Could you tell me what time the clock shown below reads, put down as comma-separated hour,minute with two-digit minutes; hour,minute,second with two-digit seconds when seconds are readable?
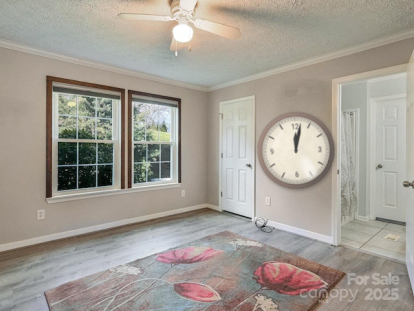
12,02
